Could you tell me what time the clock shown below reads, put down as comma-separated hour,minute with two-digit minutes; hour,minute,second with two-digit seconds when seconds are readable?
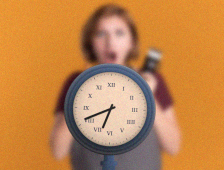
6,41
